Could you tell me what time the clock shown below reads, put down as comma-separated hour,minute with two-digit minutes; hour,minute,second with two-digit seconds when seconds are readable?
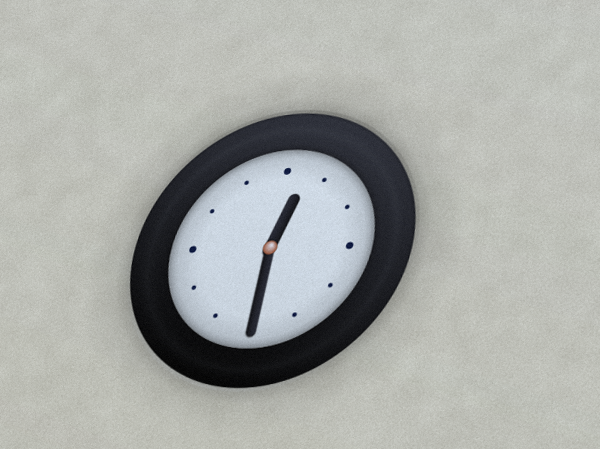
12,30
